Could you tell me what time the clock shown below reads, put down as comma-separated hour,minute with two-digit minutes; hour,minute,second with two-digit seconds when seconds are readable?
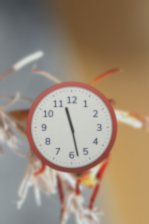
11,28
